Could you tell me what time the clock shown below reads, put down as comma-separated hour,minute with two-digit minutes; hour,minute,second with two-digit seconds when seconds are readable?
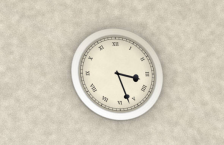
3,27
